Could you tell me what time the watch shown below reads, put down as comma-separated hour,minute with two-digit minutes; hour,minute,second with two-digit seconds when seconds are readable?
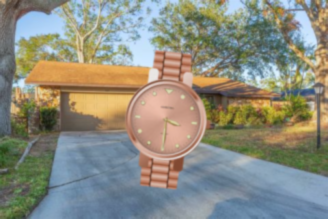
3,30
